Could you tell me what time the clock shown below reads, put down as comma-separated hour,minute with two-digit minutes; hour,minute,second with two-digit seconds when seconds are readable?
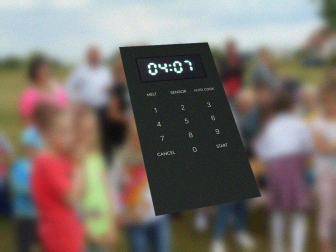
4,07
